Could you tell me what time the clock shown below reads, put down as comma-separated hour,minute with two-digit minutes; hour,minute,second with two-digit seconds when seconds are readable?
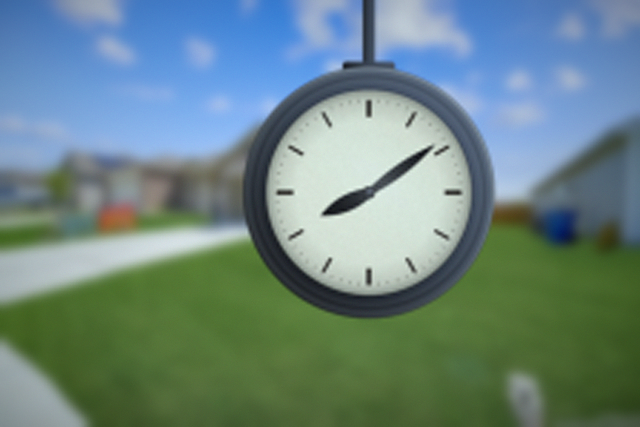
8,09
